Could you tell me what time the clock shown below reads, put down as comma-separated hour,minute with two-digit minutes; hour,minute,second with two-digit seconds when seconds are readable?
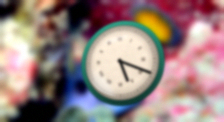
5,19
